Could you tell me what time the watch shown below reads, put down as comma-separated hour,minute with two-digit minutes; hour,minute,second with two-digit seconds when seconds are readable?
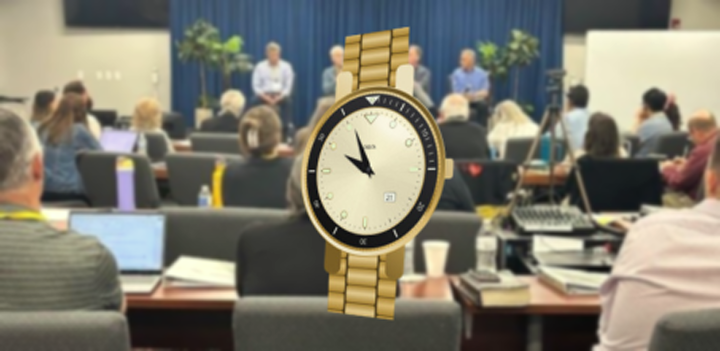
9,56
